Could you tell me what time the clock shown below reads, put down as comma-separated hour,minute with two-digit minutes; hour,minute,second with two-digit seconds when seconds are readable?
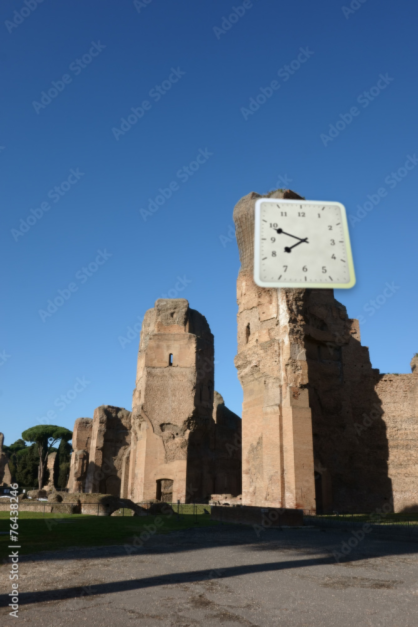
7,49
